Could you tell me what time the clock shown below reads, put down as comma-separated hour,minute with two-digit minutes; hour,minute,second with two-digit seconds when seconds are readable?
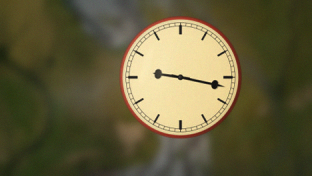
9,17
